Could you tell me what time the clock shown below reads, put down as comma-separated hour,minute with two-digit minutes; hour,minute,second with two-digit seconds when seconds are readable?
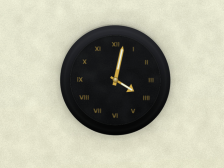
4,02
